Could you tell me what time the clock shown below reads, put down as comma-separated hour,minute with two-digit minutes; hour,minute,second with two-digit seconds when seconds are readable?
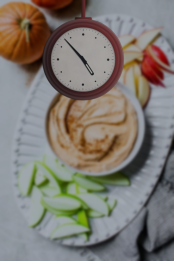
4,53
